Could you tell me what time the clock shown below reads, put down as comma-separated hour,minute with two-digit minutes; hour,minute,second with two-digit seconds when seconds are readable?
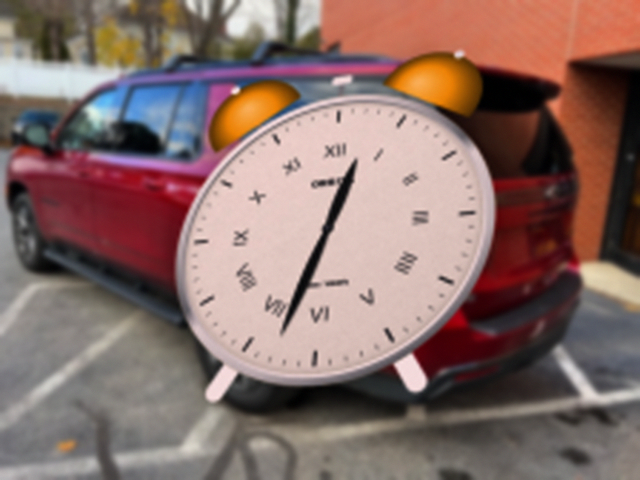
12,33
